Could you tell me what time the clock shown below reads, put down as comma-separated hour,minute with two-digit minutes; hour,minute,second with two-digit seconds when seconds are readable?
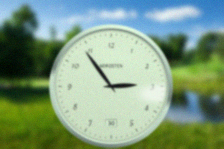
2,54
